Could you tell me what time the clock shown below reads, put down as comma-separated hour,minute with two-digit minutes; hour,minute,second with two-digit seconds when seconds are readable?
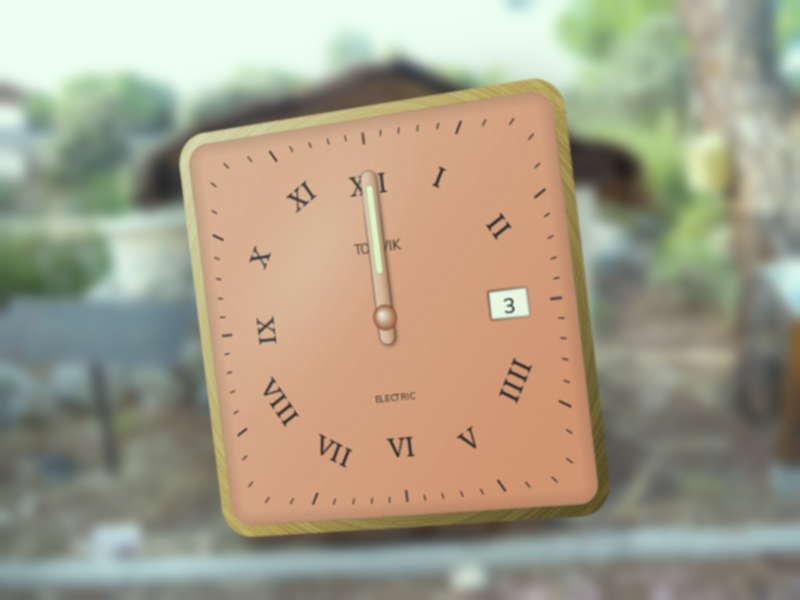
12,00
